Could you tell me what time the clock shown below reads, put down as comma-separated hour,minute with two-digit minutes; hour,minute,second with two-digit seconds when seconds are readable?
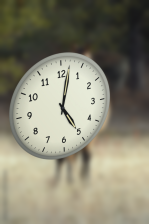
5,02
